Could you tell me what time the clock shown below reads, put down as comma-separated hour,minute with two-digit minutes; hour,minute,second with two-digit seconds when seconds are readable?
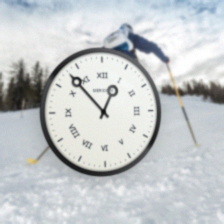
12,53
